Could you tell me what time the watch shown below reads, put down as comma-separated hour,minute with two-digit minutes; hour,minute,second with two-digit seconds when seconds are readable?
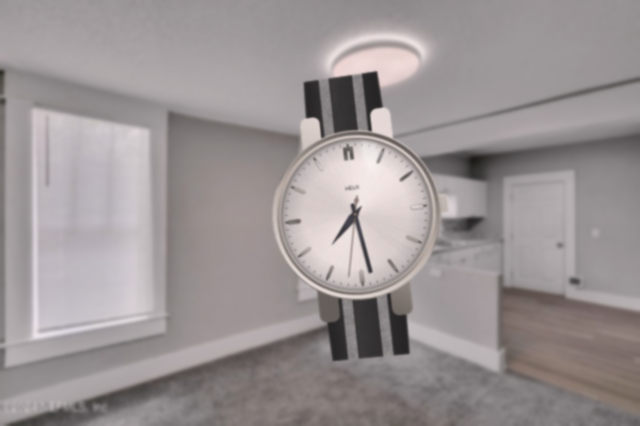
7,28,32
